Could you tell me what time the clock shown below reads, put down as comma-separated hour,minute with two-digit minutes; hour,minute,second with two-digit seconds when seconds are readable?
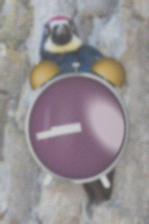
8,43
